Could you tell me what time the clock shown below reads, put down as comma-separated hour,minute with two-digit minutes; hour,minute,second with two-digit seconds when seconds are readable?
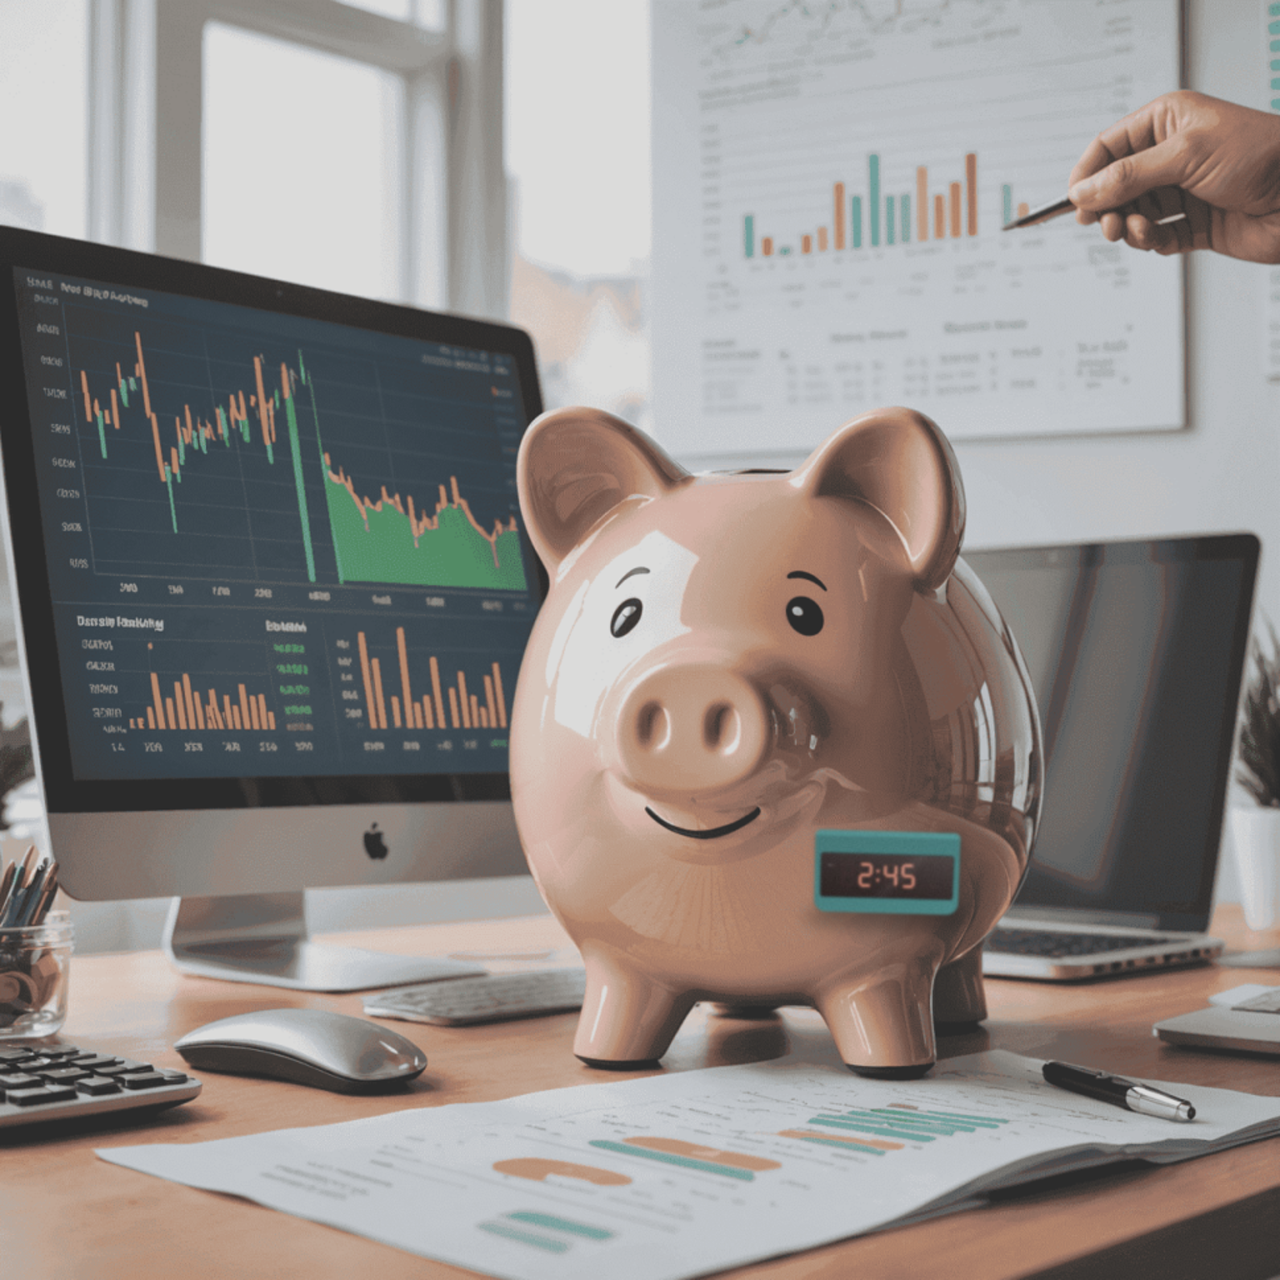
2,45
